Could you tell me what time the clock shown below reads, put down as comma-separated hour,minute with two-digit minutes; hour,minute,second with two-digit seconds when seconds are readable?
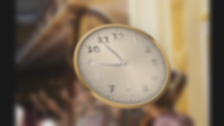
8,54
